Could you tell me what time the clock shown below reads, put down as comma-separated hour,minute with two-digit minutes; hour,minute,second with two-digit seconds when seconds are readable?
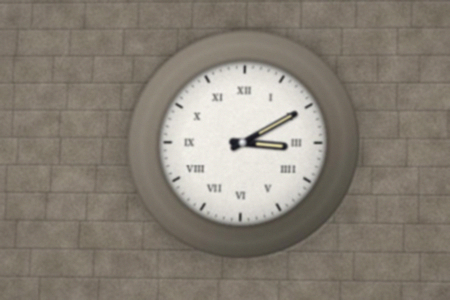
3,10
